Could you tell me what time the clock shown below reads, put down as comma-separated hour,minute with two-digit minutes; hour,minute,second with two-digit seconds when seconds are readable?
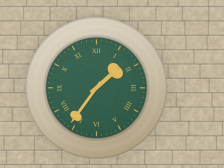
1,36
